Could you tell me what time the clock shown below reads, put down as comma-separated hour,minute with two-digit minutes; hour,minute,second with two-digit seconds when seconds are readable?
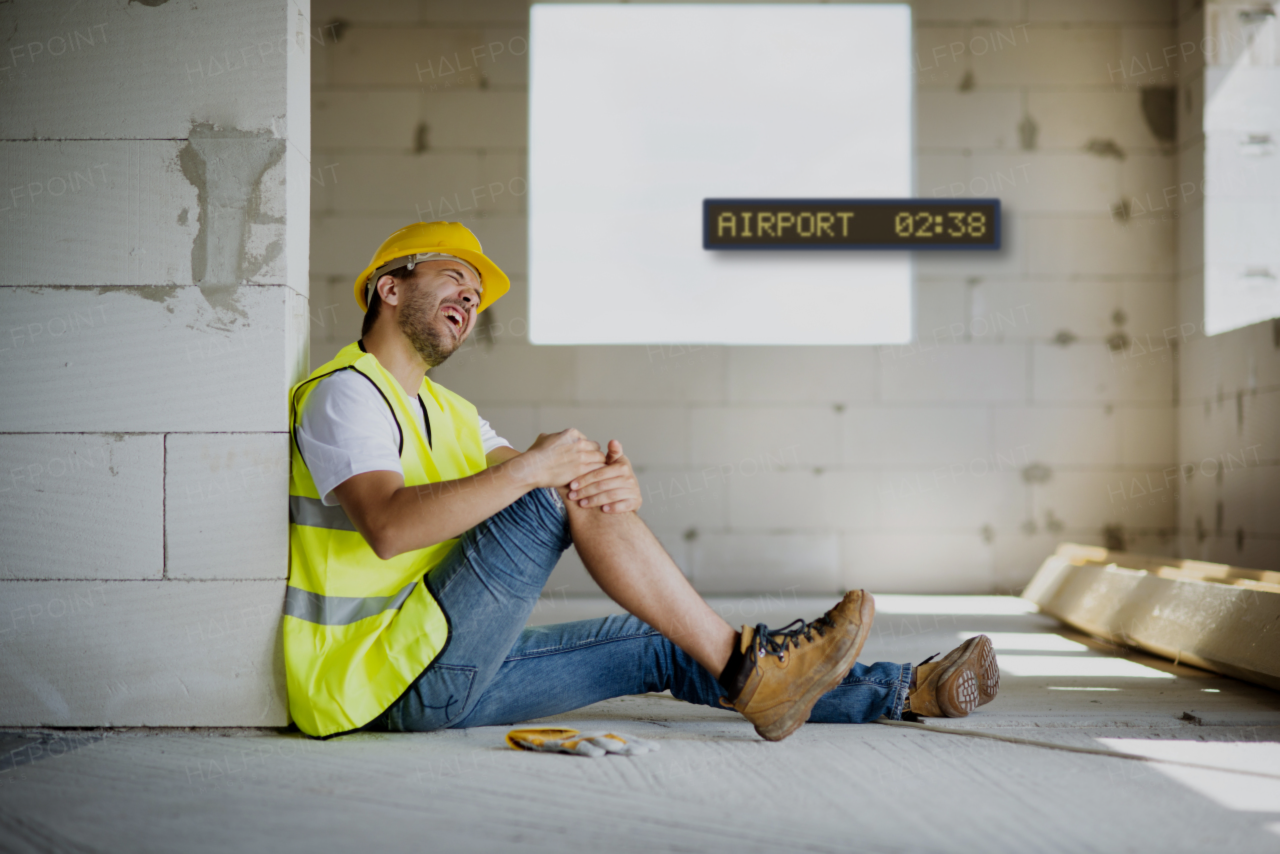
2,38
